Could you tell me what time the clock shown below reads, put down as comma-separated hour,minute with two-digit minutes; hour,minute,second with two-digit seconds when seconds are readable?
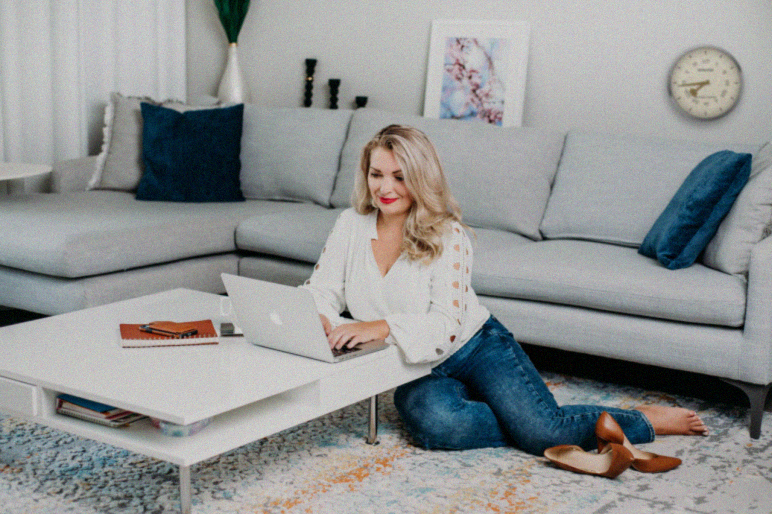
7,44
